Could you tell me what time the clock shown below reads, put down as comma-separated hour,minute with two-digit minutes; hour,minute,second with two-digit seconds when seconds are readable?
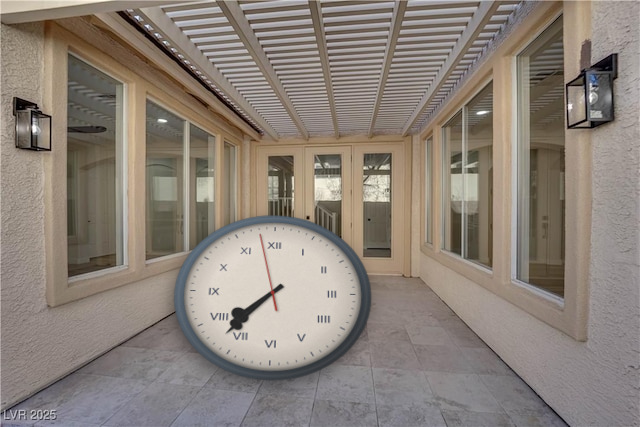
7,36,58
